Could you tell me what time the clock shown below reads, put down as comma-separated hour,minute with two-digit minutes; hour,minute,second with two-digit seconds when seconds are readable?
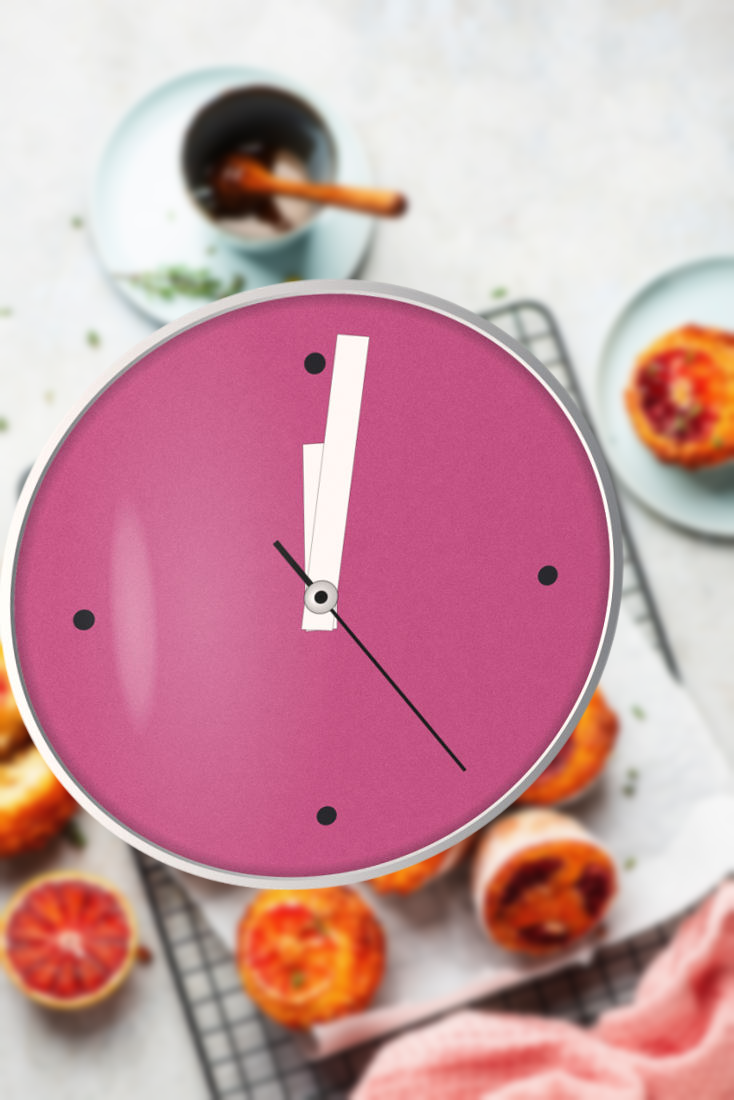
12,01,24
